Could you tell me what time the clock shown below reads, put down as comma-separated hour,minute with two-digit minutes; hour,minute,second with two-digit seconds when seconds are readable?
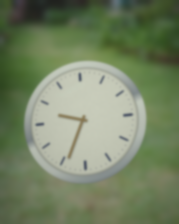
9,34
